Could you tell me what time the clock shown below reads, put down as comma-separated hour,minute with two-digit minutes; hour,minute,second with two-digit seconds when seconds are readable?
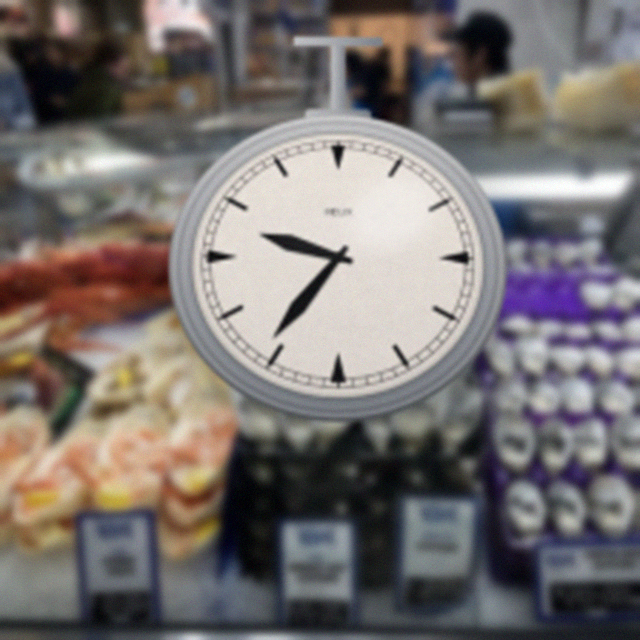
9,36
